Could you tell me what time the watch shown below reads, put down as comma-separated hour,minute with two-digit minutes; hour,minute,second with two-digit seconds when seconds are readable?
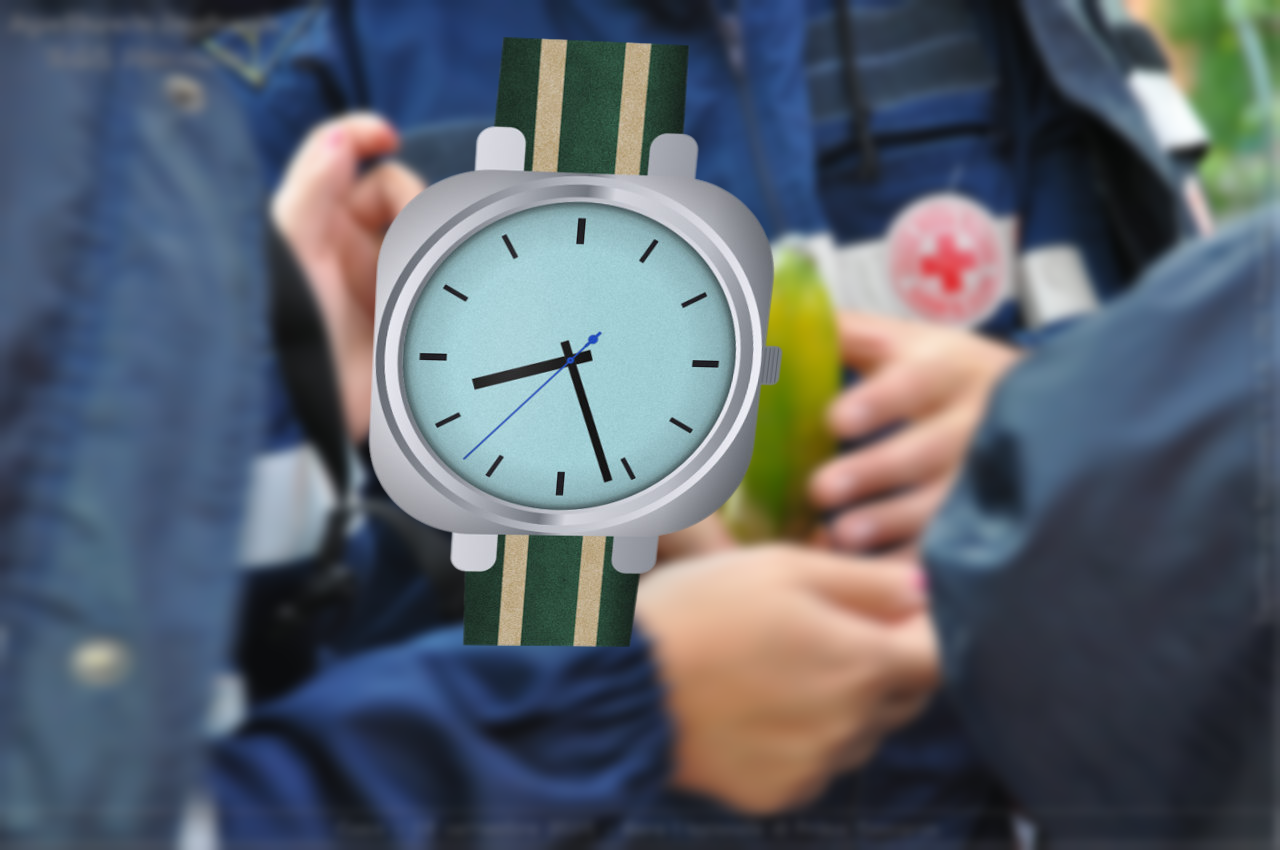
8,26,37
